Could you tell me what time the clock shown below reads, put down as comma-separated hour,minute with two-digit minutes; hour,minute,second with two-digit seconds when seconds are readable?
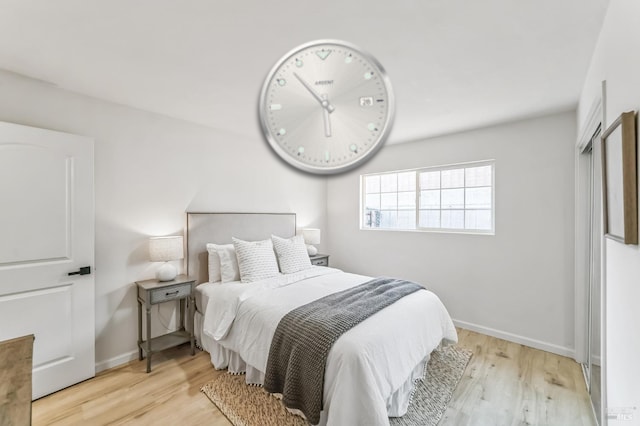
5,53
